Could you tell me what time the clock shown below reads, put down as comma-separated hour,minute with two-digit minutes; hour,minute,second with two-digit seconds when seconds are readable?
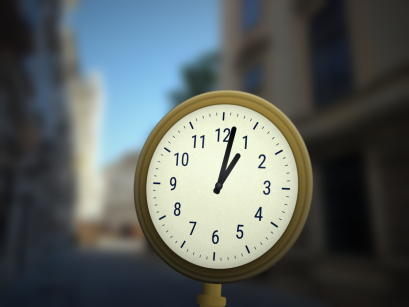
1,02
